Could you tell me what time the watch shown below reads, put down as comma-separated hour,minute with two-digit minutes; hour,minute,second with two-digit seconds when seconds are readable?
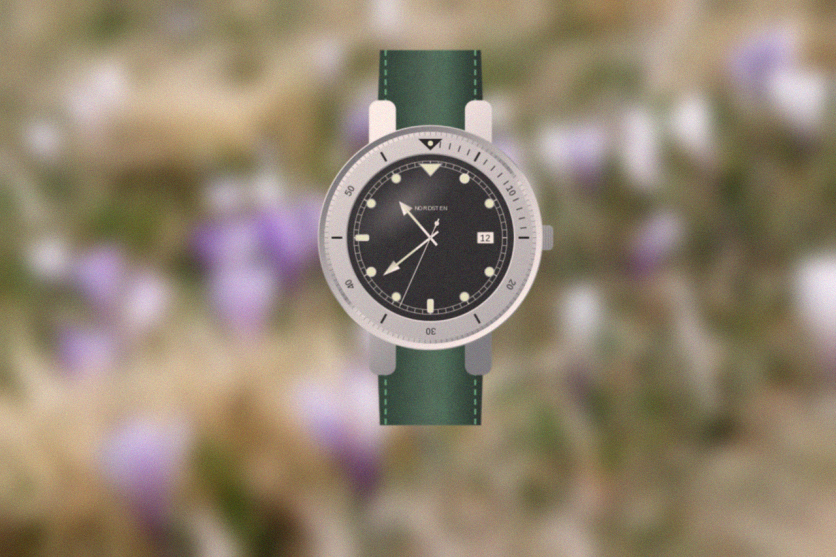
10,38,34
